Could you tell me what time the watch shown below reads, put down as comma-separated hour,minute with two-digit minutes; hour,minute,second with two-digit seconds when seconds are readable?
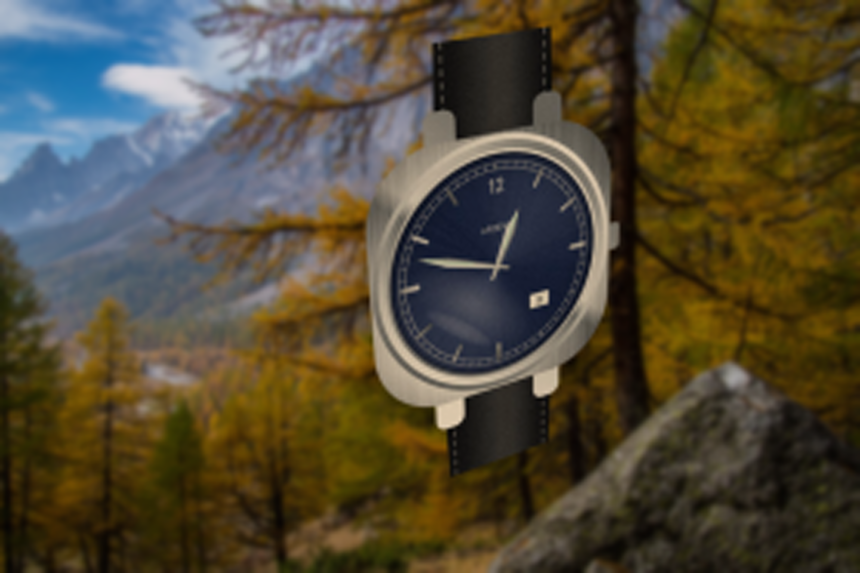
12,48
